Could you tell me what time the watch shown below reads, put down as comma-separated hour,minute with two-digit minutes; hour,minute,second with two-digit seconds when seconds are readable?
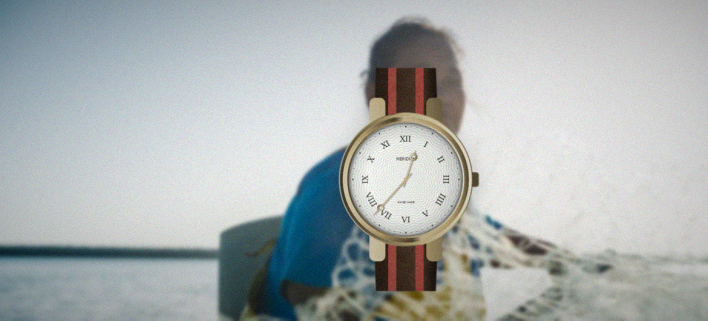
12,37
